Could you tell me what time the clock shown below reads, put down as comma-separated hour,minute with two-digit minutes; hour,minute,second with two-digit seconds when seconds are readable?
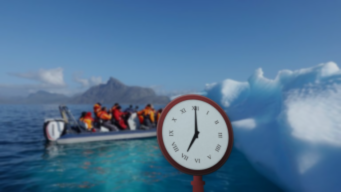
7,00
